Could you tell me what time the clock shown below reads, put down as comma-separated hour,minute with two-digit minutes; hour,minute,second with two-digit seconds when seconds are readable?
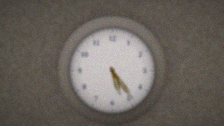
5,24
